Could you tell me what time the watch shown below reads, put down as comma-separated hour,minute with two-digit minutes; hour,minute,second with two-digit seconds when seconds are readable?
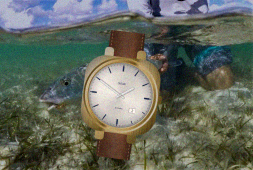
1,50
